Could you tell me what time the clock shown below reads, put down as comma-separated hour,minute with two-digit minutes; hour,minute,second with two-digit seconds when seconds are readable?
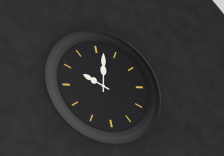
10,02
